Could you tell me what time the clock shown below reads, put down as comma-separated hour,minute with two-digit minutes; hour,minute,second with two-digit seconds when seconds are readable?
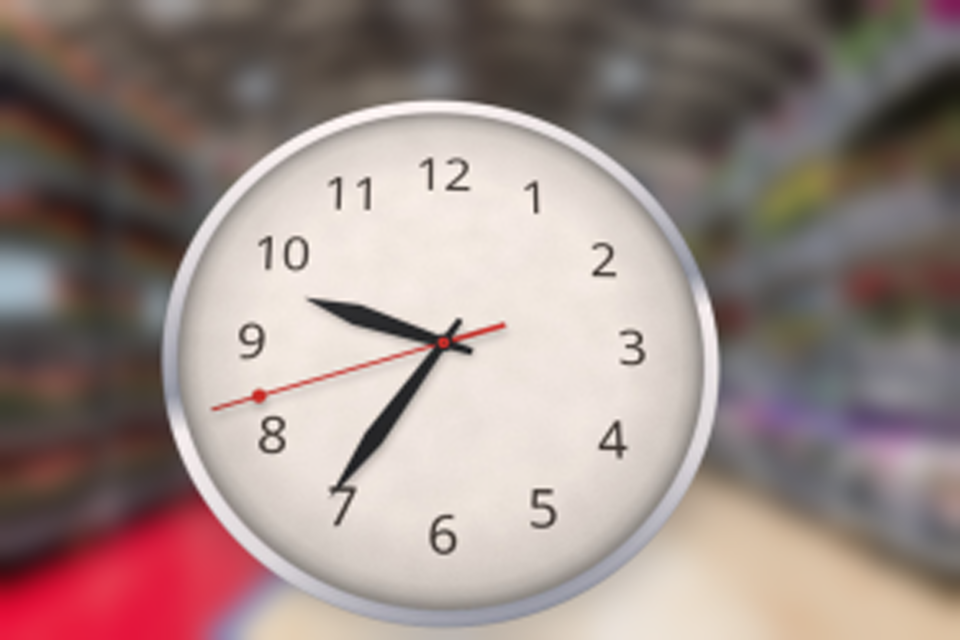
9,35,42
